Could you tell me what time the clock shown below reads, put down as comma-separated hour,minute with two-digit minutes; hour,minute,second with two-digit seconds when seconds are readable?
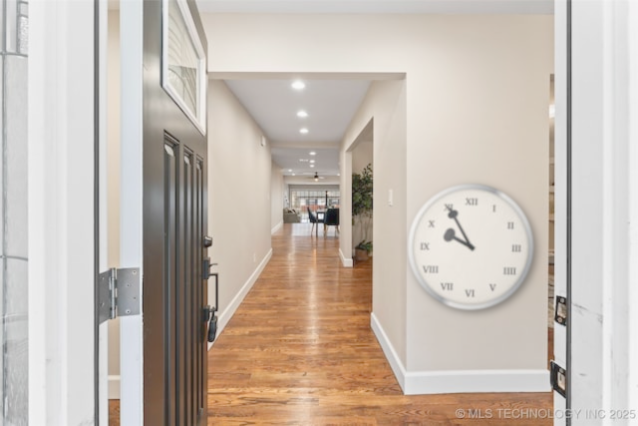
9,55
